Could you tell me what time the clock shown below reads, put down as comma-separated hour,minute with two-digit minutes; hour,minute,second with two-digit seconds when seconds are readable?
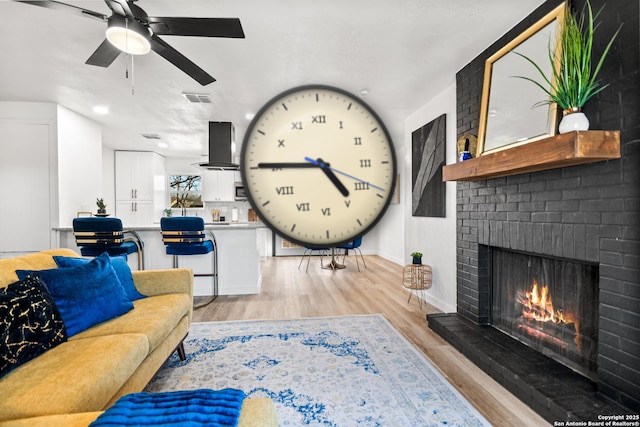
4,45,19
